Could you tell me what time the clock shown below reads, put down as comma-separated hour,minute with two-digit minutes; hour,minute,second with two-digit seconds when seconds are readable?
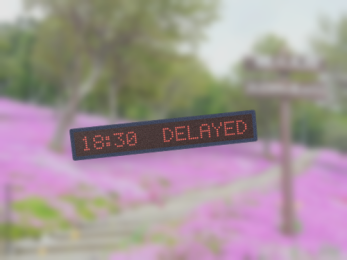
18,30
